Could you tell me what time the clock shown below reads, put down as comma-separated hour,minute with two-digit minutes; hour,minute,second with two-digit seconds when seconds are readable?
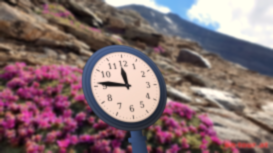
11,46
